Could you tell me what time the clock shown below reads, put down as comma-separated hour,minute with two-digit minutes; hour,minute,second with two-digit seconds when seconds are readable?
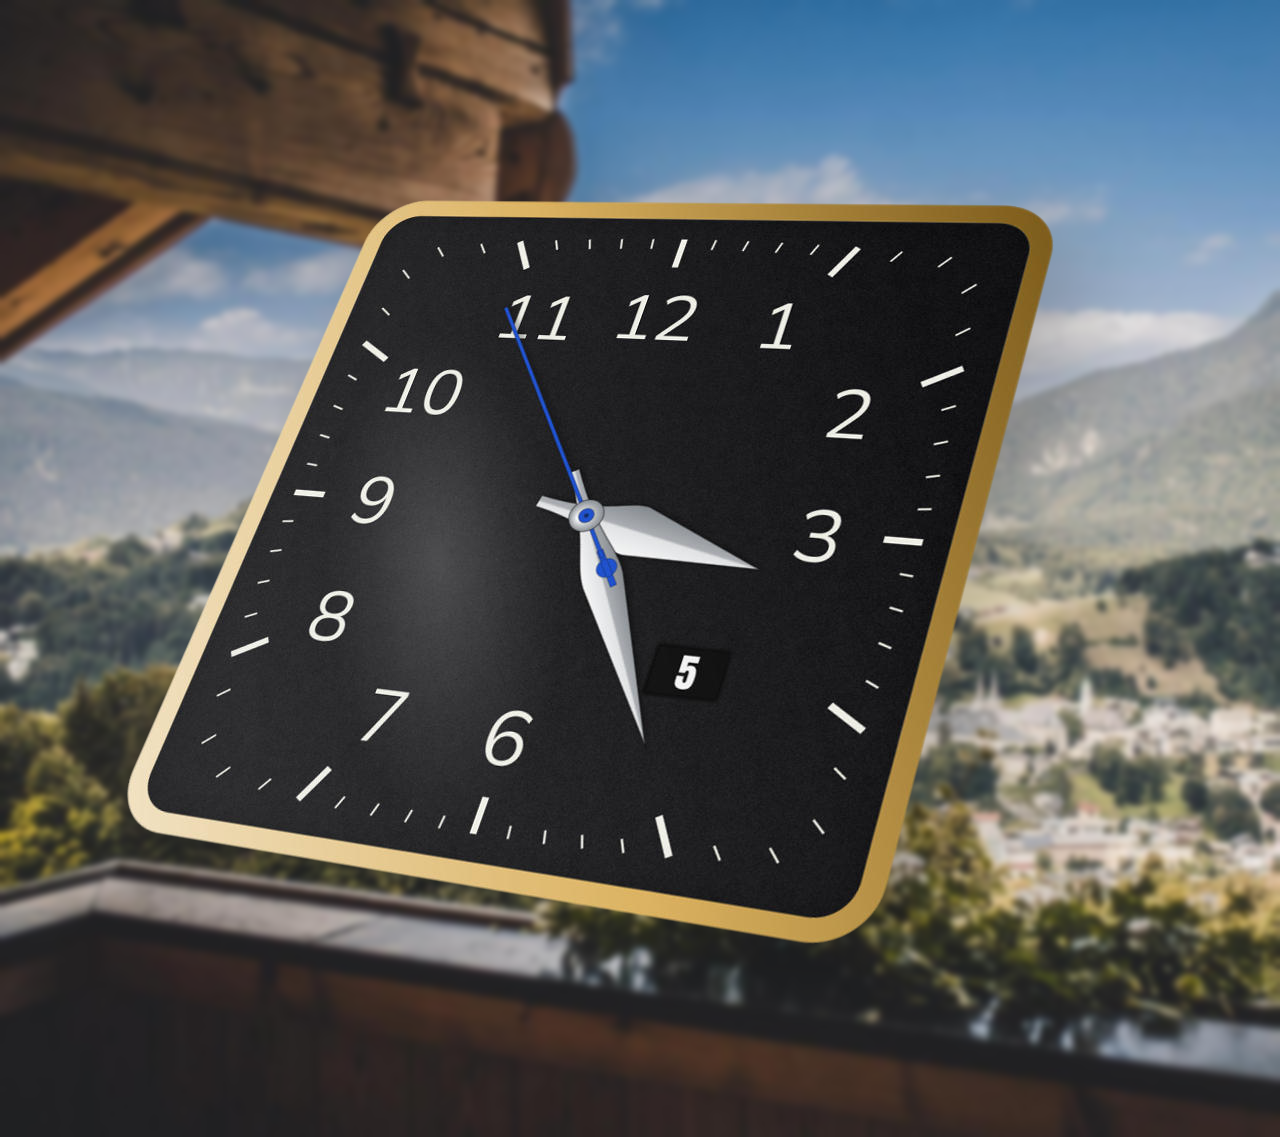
3,24,54
